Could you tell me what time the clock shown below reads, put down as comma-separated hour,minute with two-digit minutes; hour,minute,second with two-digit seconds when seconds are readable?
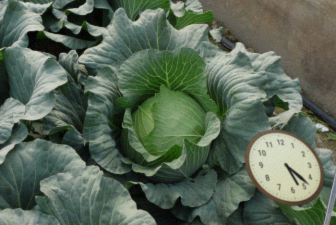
5,23
